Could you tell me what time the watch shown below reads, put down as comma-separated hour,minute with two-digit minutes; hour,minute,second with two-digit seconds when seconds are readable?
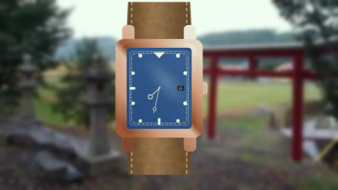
7,32
